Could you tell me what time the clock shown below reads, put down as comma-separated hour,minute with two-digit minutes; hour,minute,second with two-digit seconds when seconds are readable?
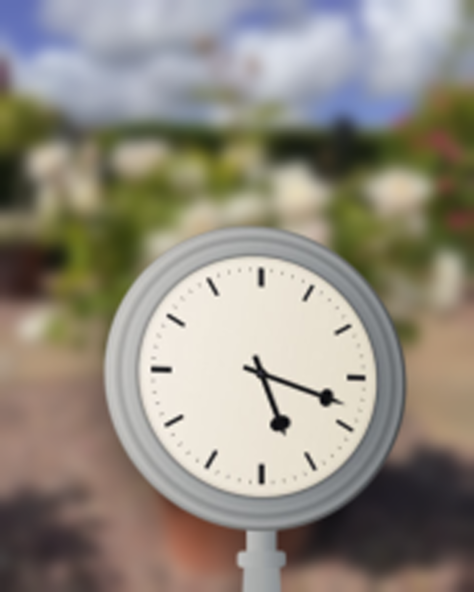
5,18
